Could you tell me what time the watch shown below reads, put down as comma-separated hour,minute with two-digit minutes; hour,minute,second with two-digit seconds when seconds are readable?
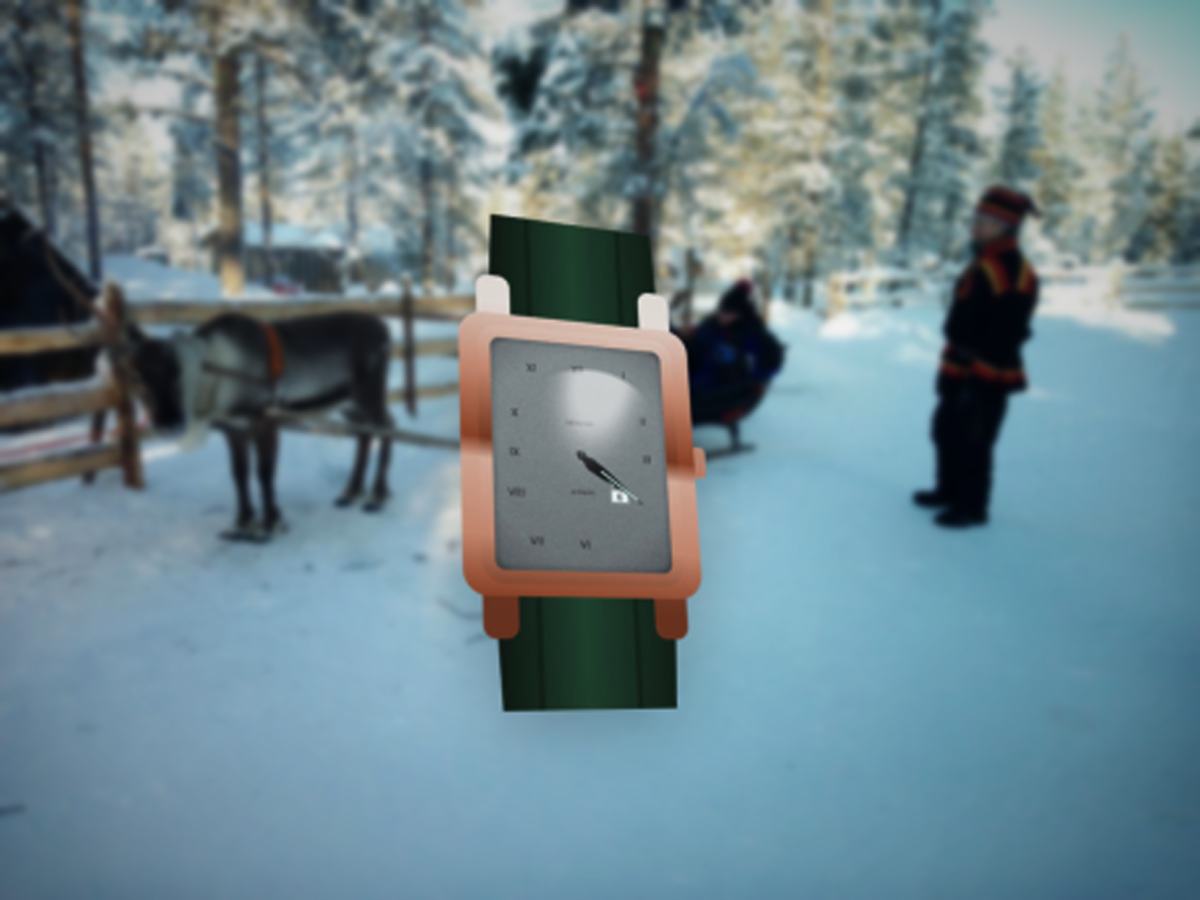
4,21
